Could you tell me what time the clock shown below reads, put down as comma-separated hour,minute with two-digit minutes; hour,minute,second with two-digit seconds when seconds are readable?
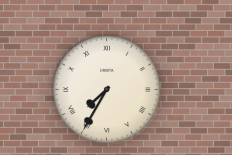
7,35
